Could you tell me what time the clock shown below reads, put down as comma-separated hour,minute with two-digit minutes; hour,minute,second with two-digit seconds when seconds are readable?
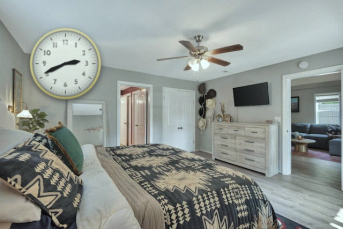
2,41
